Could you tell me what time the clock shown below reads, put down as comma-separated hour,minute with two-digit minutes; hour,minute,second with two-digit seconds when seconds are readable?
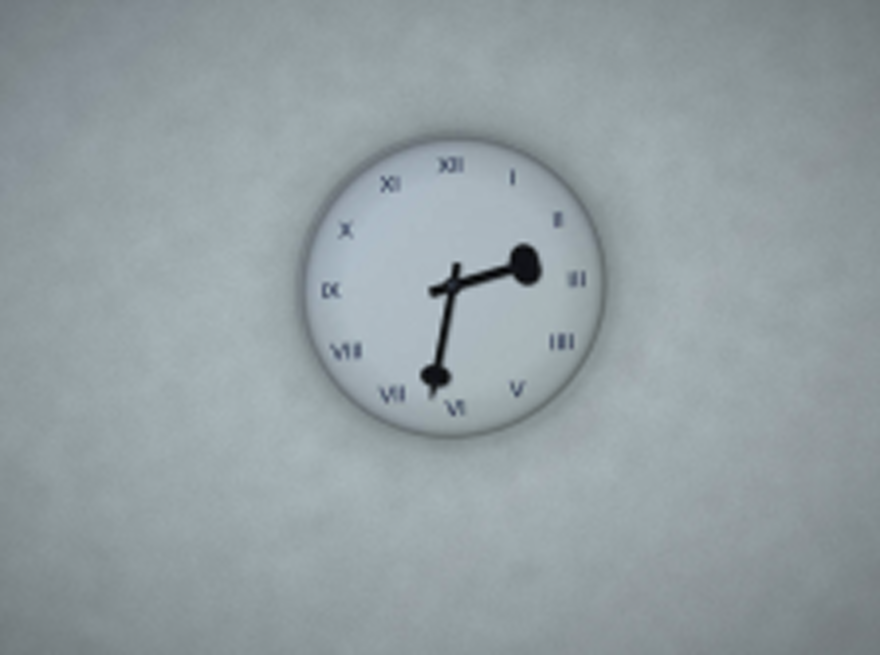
2,32
